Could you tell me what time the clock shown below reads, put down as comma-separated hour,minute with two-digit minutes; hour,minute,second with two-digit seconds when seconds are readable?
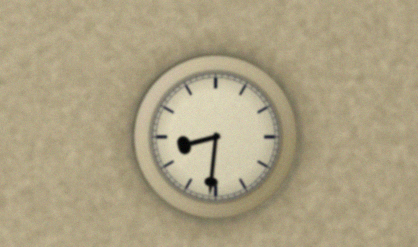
8,31
